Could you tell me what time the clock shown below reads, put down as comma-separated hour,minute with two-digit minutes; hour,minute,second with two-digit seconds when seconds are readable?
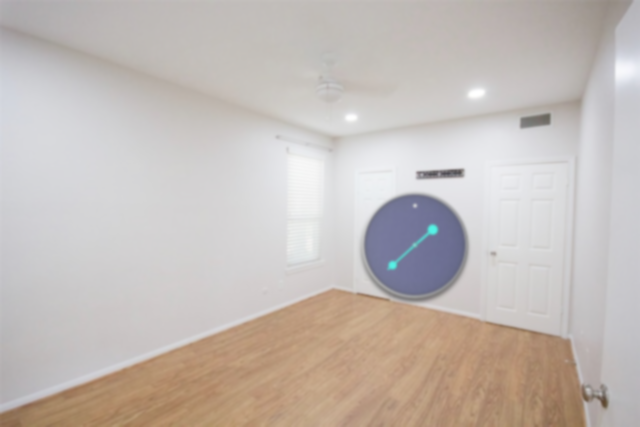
1,38
